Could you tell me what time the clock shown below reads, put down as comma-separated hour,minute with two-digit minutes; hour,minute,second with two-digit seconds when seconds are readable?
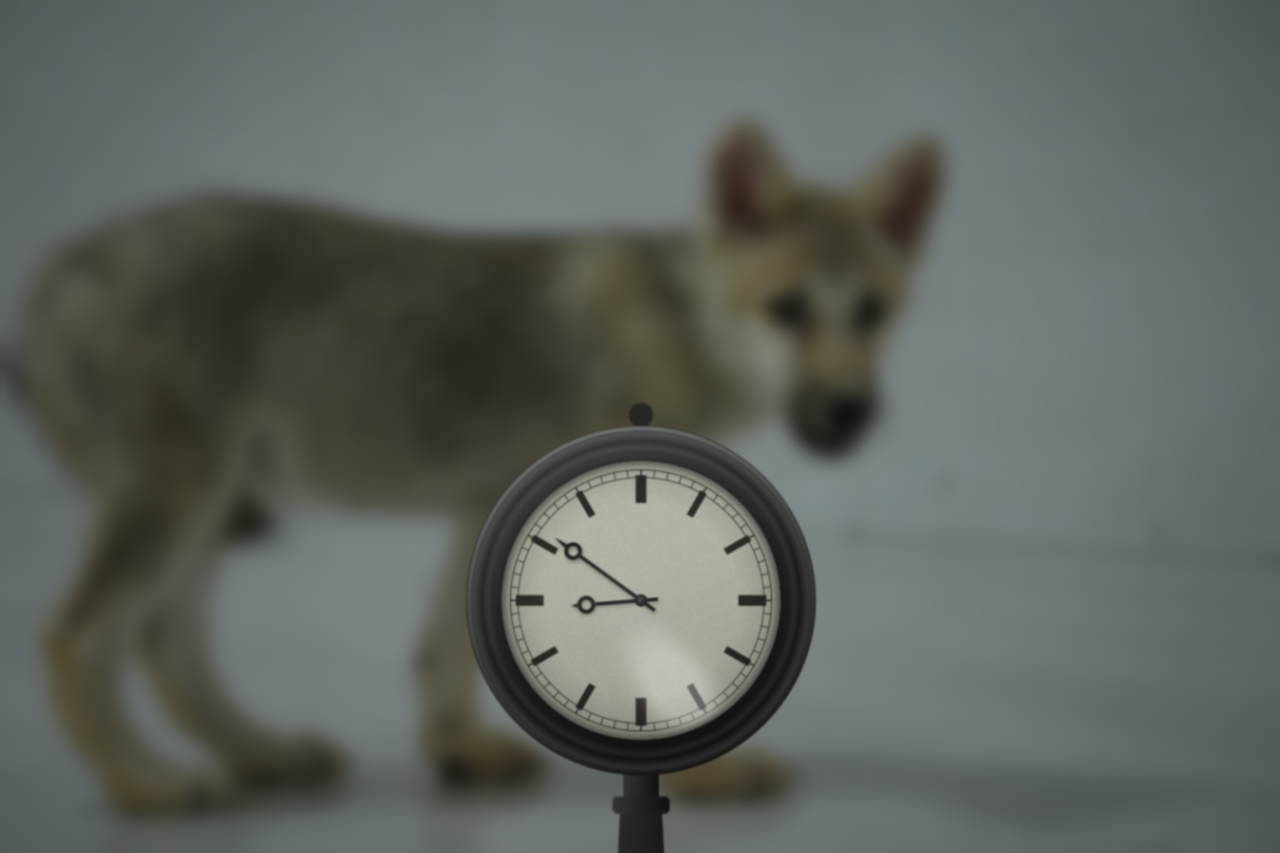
8,51
